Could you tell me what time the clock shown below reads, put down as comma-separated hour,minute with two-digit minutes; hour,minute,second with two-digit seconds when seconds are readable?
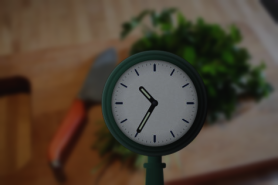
10,35
